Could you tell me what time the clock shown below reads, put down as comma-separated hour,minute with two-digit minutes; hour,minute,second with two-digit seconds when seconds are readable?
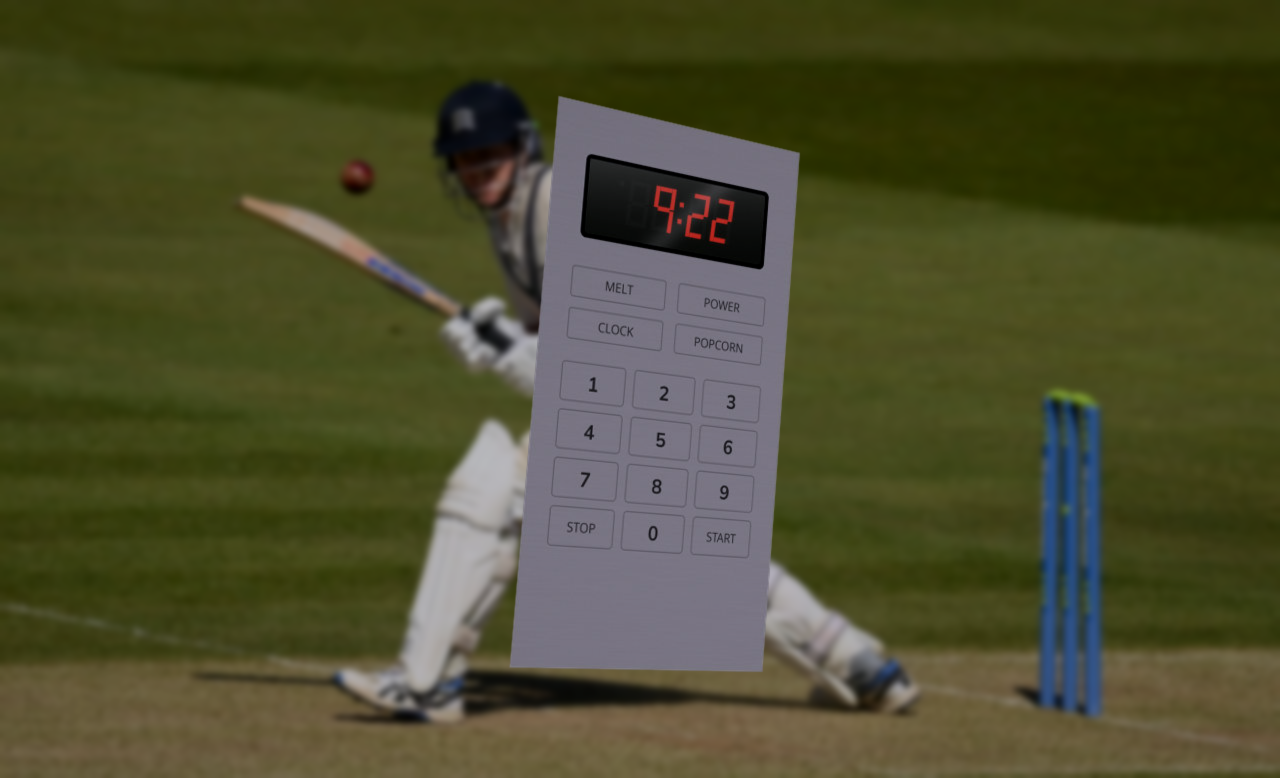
9,22
